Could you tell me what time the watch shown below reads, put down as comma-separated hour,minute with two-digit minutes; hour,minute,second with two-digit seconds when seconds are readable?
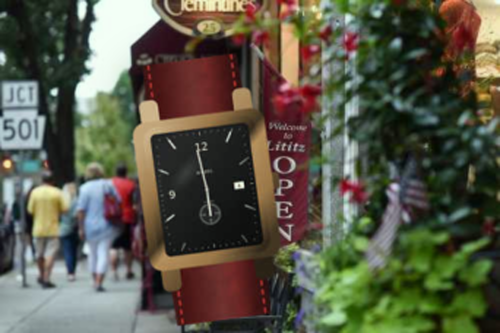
5,59
